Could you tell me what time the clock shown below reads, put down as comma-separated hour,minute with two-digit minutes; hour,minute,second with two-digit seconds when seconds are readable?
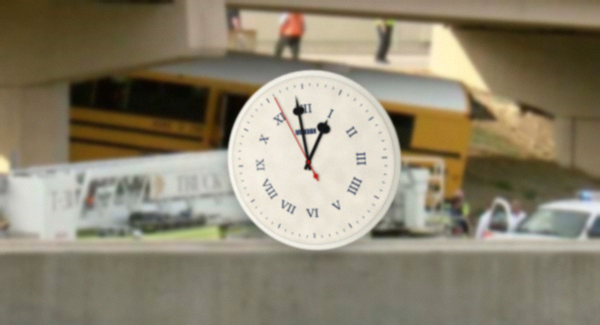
12,58,56
